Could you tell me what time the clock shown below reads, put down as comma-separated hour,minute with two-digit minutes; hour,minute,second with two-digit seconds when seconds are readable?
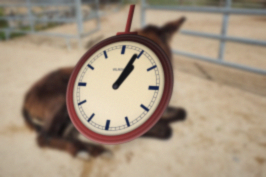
1,04
